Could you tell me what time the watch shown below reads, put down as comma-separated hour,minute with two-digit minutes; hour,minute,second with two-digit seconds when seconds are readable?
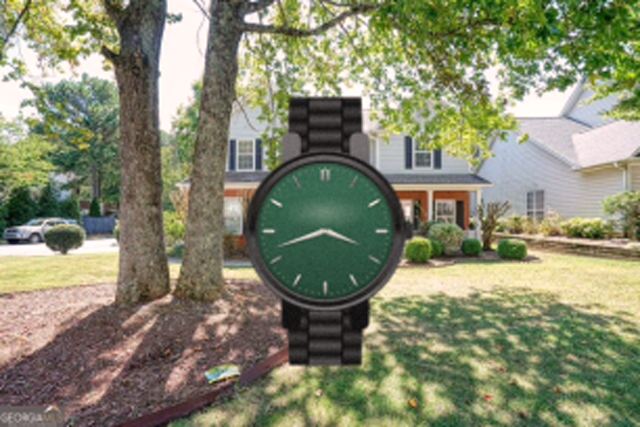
3,42
